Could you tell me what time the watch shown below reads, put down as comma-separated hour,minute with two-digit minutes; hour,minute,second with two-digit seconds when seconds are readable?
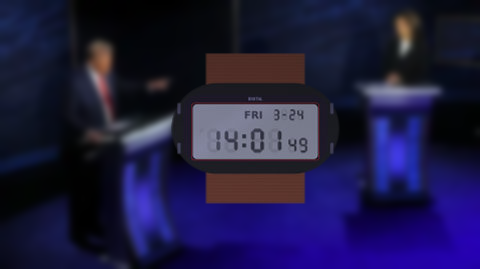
14,01,49
